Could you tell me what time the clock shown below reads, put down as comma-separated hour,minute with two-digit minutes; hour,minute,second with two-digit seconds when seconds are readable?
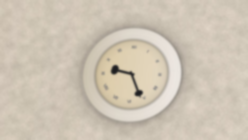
9,26
